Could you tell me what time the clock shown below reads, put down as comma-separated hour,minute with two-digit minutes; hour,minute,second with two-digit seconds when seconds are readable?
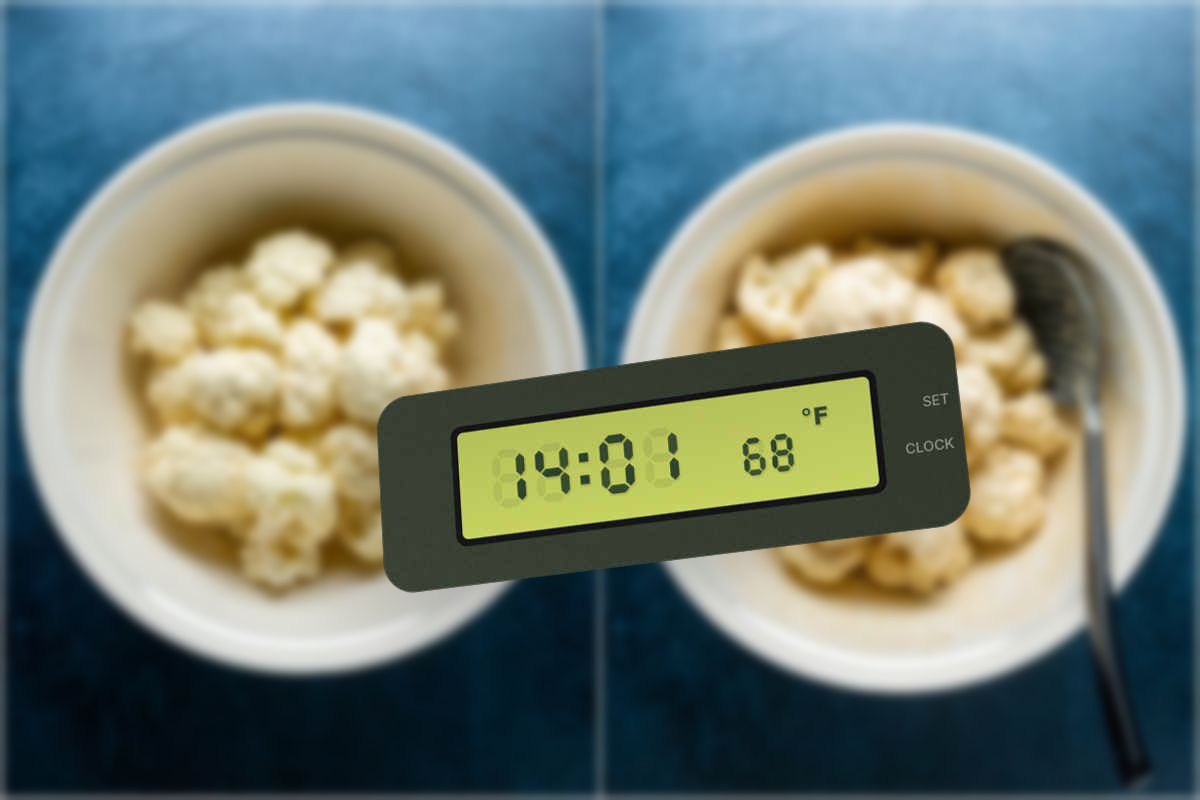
14,01
